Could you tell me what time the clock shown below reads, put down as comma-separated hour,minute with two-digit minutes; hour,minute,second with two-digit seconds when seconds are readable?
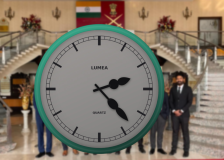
2,23
